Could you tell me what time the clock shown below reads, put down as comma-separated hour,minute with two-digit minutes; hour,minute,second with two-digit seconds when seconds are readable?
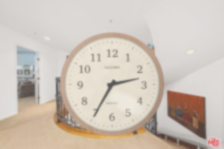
2,35
